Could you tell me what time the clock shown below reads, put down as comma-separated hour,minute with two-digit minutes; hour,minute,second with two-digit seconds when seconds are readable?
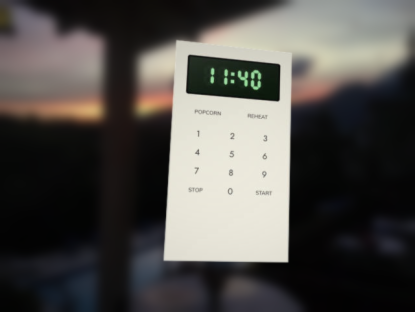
11,40
